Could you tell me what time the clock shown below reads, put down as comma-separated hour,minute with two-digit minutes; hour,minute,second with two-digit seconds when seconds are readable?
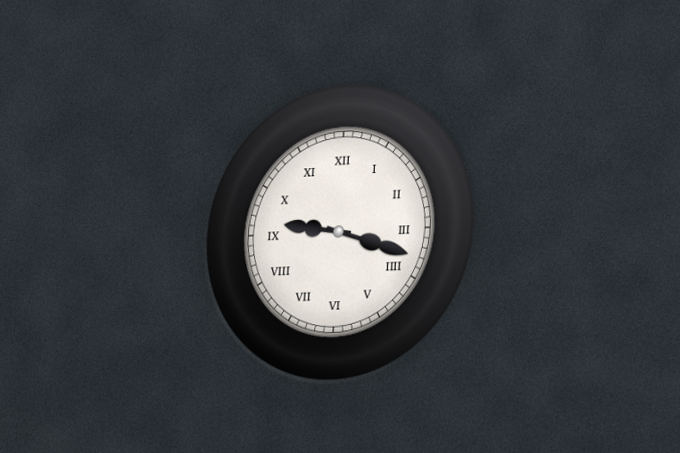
9,18
